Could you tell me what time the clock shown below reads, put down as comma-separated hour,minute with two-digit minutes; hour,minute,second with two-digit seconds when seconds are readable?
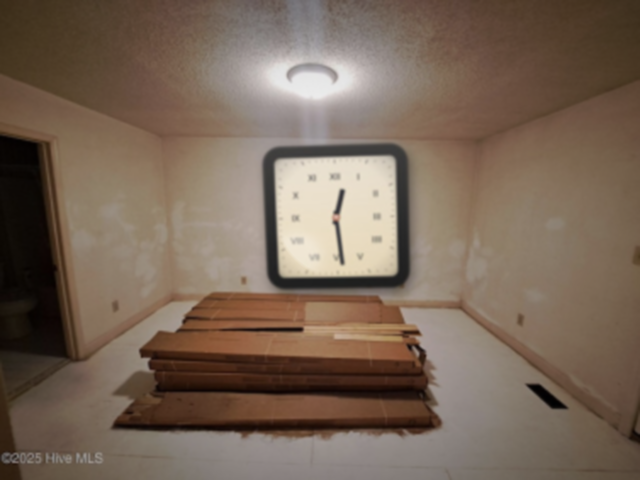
12,29
